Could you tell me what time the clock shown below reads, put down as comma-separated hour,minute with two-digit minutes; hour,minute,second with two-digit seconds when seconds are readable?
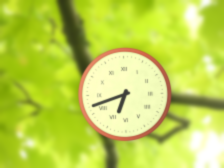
6,42
